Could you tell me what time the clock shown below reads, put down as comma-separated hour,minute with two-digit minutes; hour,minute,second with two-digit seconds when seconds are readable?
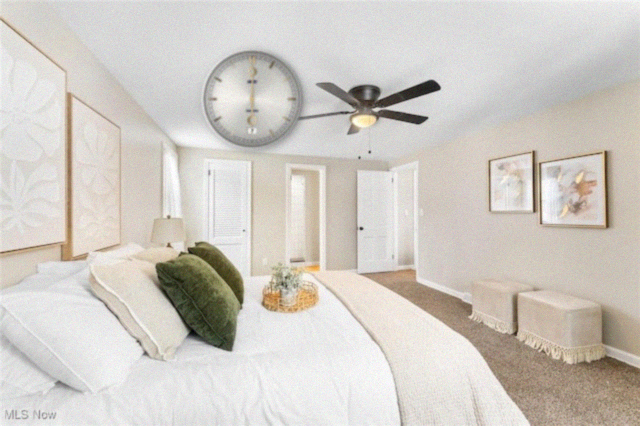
6,00
